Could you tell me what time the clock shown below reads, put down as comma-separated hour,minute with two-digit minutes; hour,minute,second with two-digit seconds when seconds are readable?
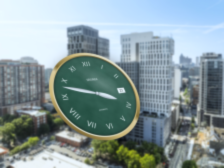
3,48
